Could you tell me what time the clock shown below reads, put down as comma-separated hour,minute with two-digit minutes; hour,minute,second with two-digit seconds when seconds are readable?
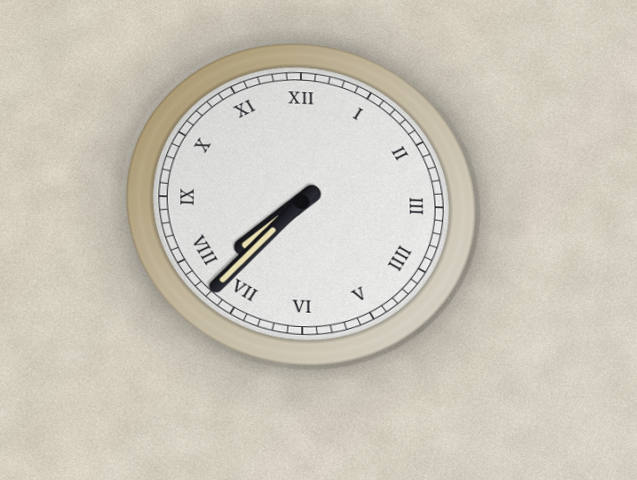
7,37
